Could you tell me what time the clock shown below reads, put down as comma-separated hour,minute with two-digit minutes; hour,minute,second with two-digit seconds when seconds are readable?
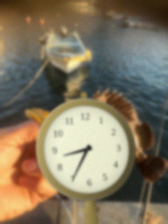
8,35
